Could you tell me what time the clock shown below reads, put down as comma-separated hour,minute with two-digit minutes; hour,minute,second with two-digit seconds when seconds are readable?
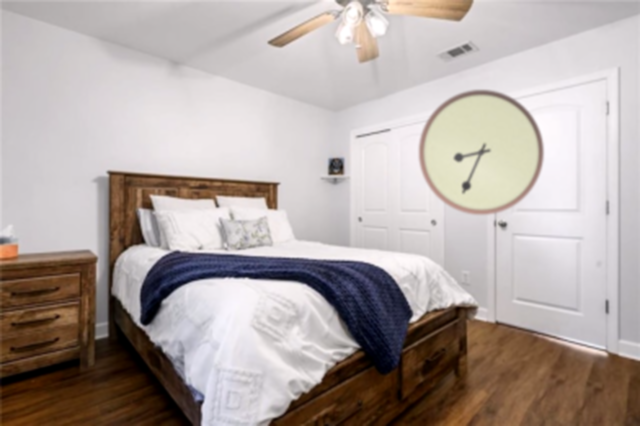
8,34
